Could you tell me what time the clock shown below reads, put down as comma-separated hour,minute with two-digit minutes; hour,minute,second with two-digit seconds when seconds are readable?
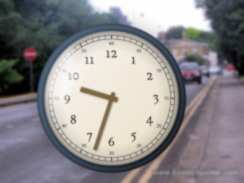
9,33
